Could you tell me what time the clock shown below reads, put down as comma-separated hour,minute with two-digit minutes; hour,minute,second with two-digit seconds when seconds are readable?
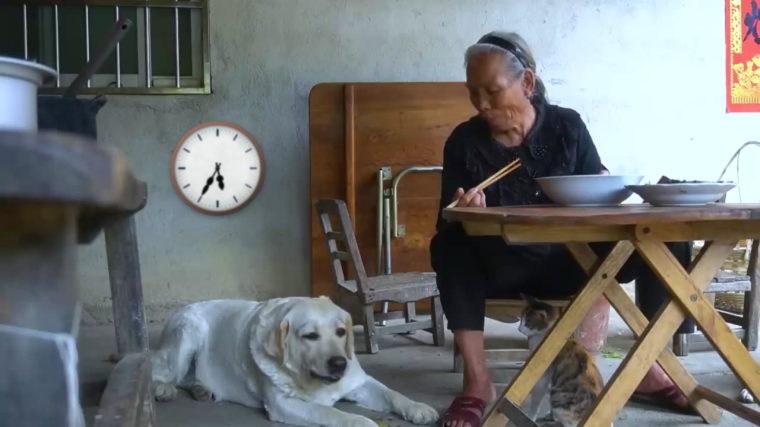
5,35
